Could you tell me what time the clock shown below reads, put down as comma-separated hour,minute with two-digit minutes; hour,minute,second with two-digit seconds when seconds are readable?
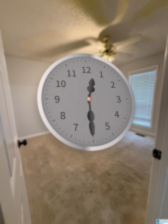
12,30
